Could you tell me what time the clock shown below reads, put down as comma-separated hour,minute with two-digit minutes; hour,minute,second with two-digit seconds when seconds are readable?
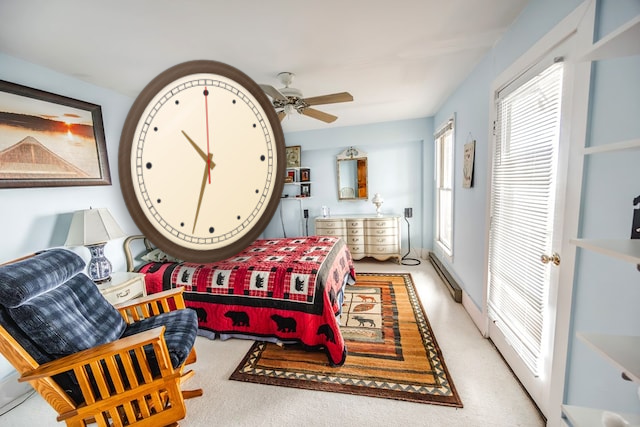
10,33,00
